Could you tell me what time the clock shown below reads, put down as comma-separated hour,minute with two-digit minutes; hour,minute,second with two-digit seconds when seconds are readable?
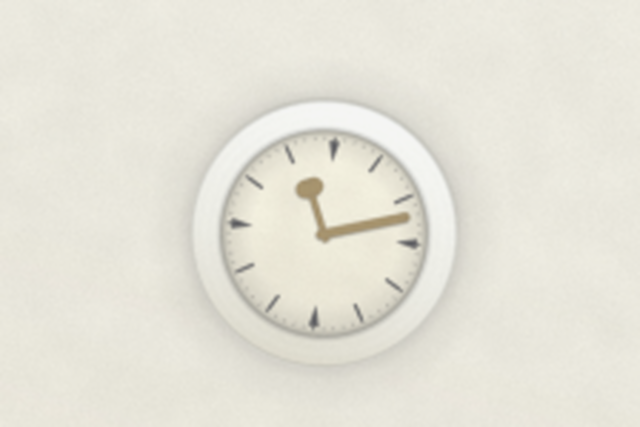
11,12
